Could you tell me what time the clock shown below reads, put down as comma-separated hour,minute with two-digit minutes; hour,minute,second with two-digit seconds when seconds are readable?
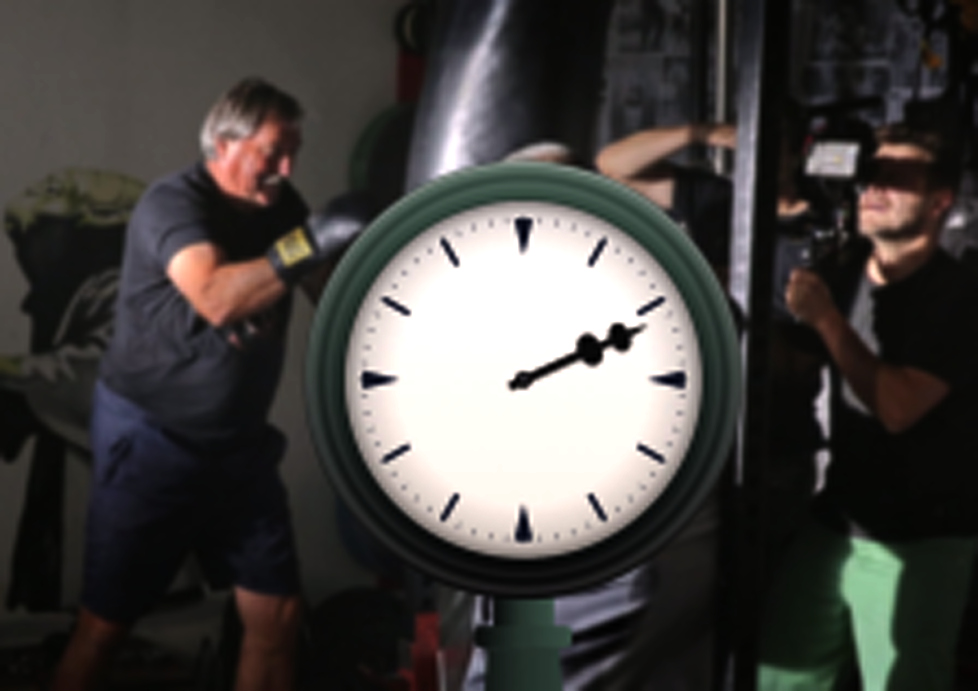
2,11
